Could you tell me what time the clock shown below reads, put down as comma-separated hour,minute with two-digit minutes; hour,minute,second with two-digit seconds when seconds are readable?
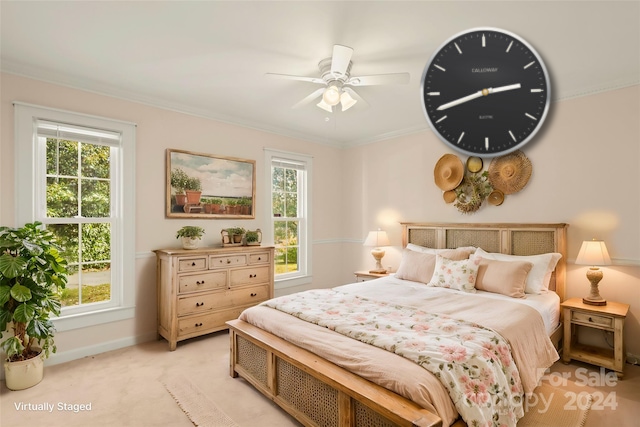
2,42
